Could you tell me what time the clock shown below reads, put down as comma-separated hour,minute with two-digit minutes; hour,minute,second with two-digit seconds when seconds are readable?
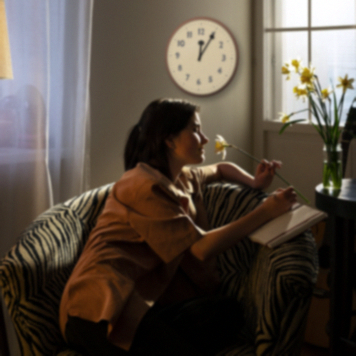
12,05
